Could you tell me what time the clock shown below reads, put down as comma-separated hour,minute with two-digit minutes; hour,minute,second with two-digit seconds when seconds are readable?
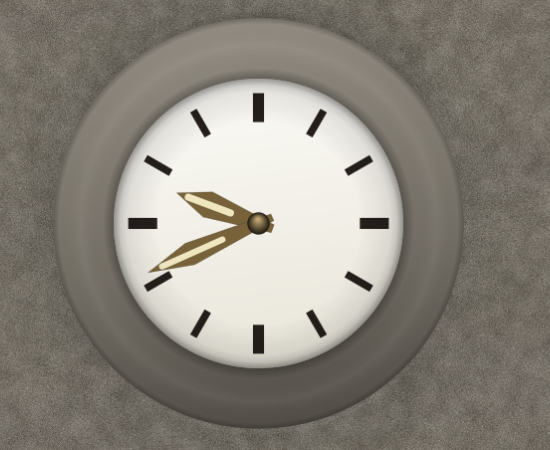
9,41
